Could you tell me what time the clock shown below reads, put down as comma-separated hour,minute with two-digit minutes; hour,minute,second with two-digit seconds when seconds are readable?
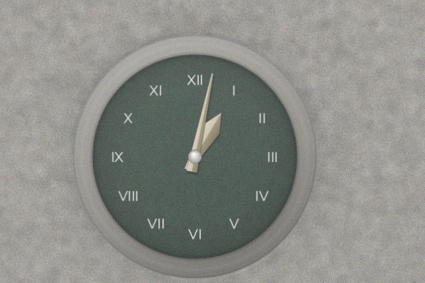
1,02
